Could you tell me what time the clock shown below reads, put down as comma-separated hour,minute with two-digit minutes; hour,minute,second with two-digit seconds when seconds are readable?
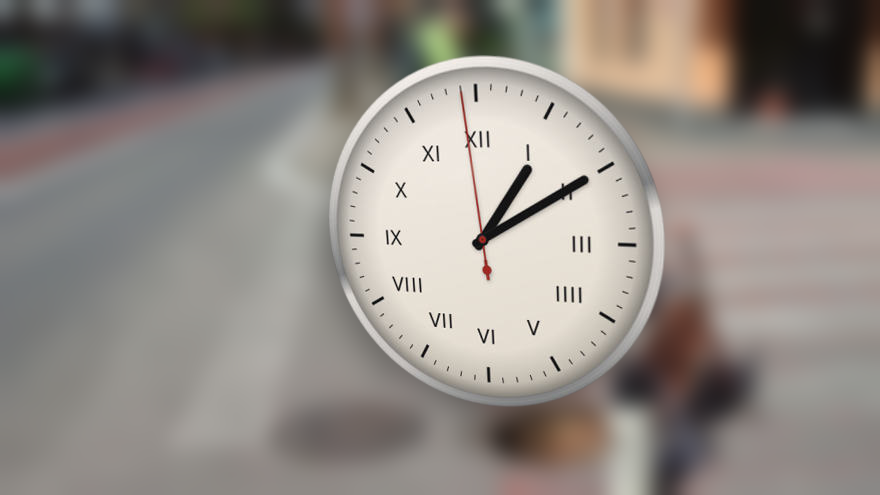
1,09,59
